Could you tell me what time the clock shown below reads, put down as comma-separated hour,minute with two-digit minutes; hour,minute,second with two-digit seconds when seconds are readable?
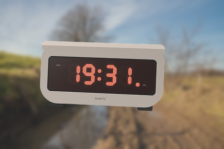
19,31
